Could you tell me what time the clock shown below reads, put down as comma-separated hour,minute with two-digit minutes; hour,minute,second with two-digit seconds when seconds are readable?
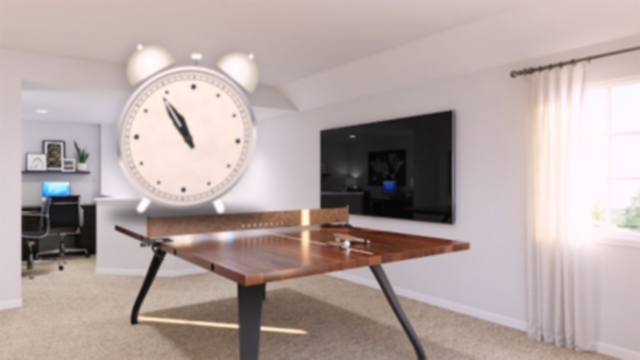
10,54
